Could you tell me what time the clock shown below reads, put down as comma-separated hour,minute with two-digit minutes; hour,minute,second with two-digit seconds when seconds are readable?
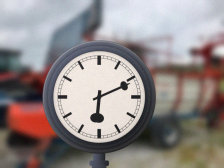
6,11
